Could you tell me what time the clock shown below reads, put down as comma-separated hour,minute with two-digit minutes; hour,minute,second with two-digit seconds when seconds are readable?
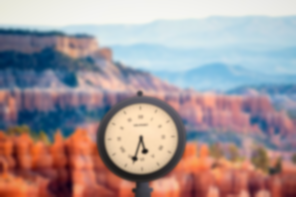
5,33
